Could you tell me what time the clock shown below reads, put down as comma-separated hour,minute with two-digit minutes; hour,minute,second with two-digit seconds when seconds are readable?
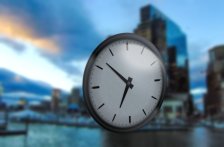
6,52
